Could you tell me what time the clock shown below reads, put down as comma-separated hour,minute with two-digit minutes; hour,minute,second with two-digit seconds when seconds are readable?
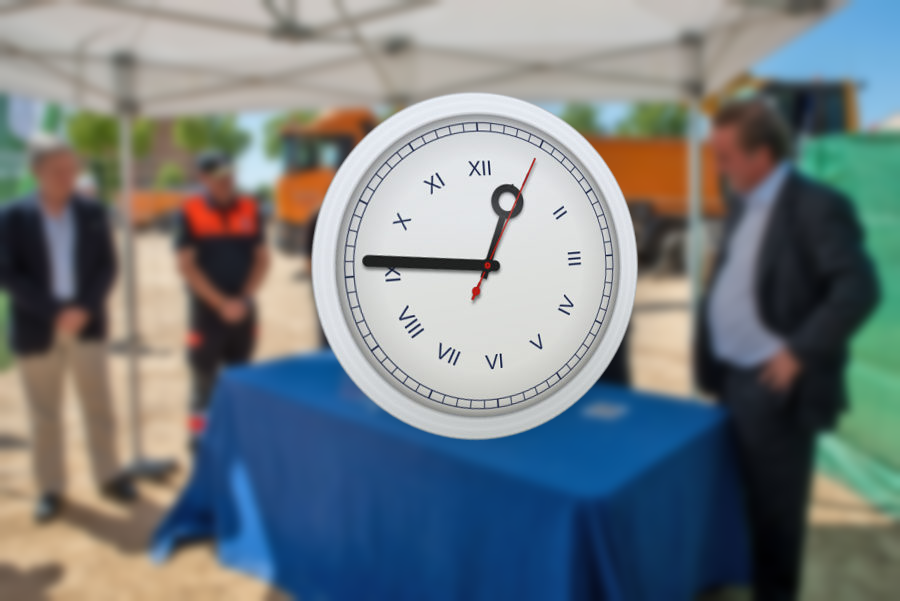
12,46,05
